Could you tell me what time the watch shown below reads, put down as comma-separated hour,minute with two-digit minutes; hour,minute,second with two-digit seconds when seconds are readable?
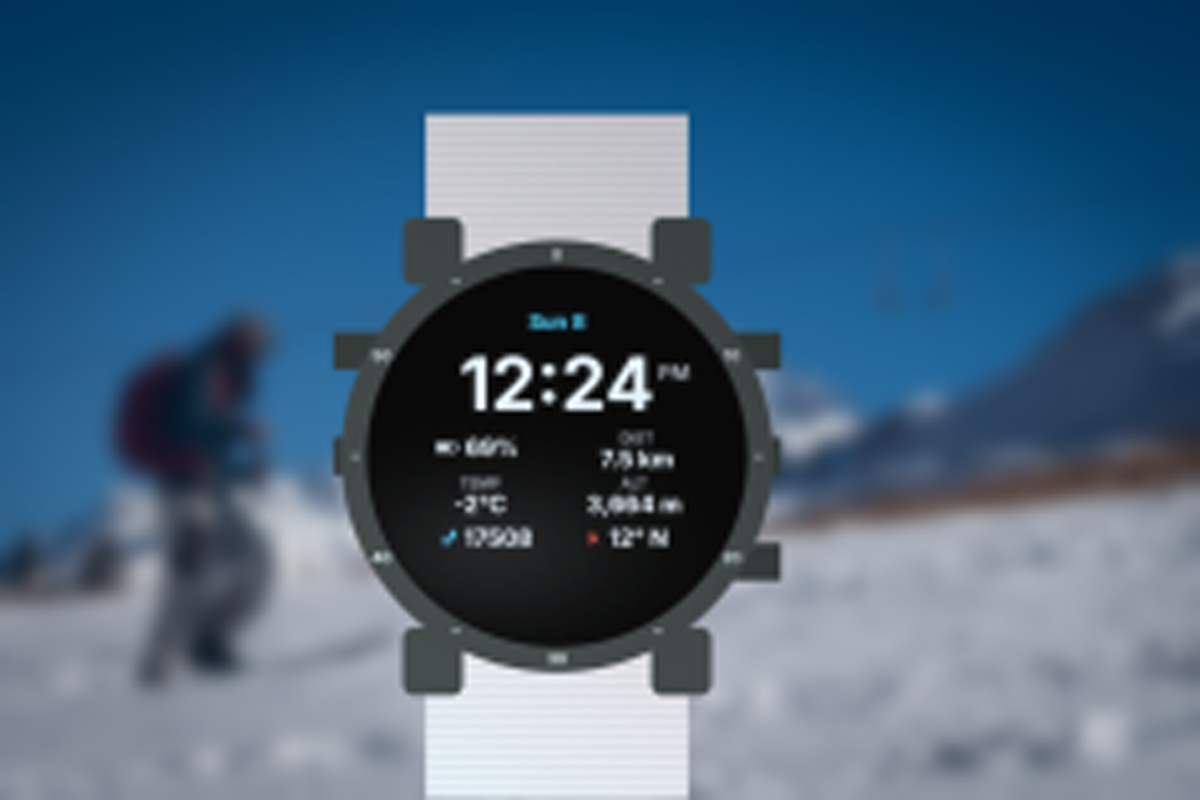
12,24
